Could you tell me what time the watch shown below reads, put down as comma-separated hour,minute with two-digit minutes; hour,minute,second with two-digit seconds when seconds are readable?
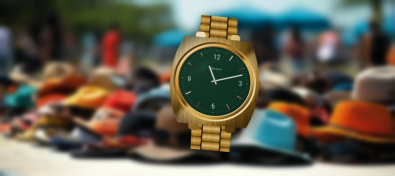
11,12
